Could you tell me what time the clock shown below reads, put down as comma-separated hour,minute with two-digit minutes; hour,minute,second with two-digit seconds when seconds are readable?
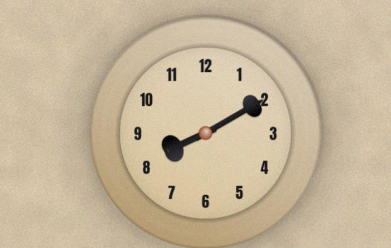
8,10
